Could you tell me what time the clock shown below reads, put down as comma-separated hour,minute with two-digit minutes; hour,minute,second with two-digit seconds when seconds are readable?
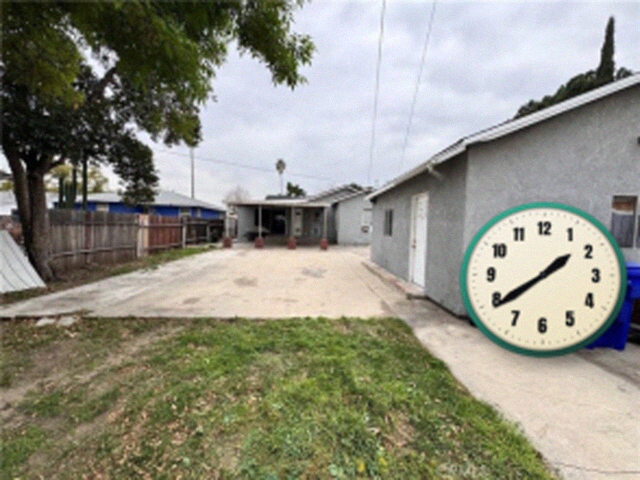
1,39
